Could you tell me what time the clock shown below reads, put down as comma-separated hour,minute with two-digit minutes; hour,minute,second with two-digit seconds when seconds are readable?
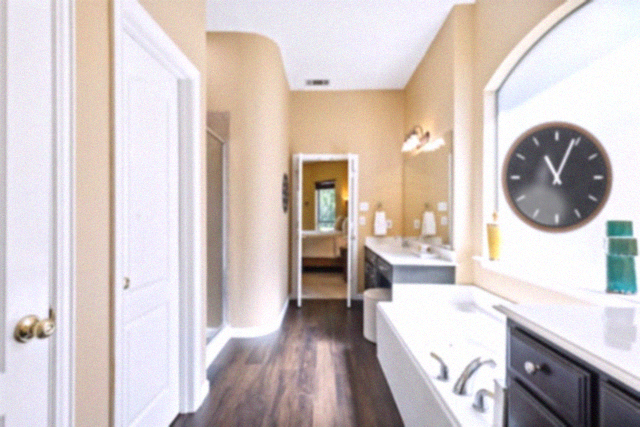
11,04
